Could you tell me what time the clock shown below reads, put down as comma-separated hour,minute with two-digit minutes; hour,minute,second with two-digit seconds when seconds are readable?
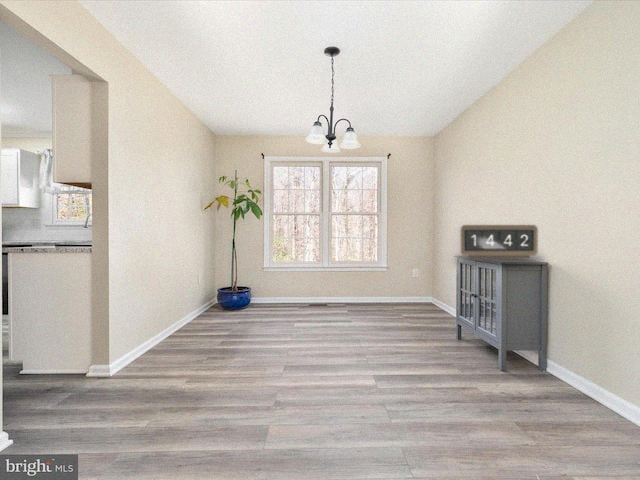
14,42
